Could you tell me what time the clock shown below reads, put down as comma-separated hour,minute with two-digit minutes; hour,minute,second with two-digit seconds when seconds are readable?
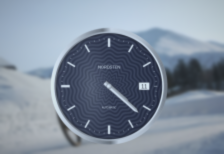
4,22
